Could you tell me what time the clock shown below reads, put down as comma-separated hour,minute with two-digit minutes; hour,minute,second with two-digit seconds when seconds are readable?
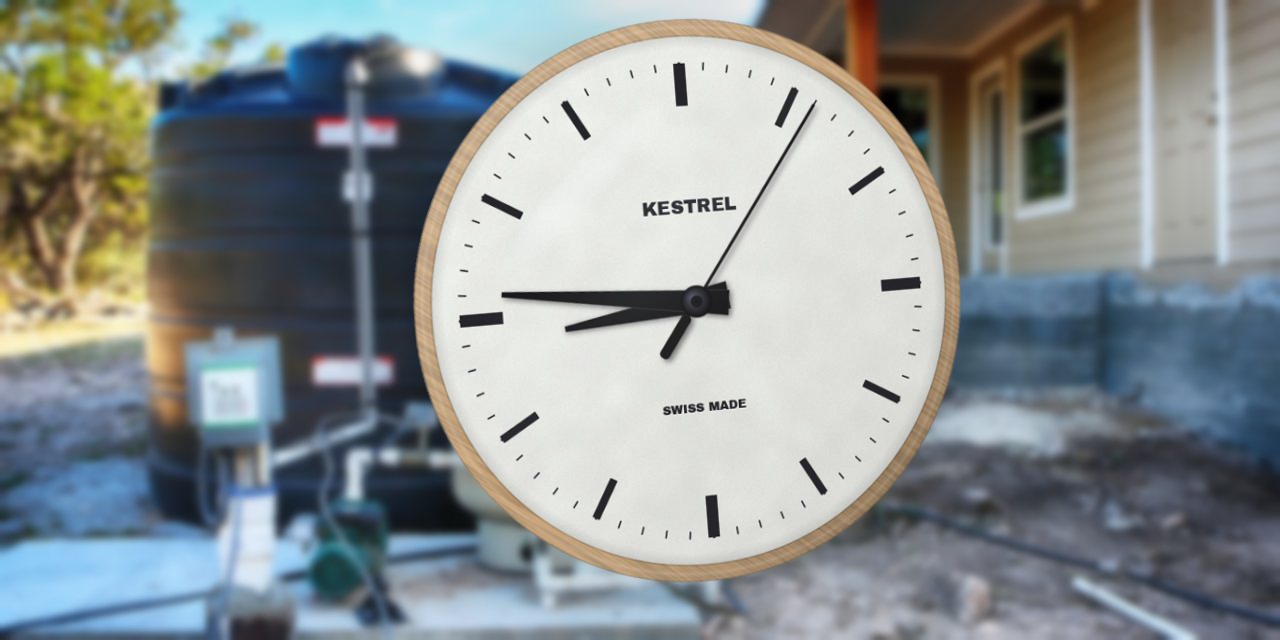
8,46,06
